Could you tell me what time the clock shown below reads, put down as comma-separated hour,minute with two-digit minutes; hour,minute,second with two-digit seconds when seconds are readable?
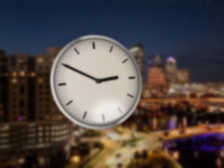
2,50
